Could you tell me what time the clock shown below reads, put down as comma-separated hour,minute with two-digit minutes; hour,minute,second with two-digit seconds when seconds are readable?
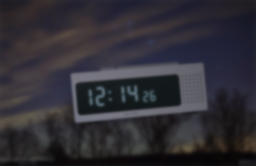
12,14
